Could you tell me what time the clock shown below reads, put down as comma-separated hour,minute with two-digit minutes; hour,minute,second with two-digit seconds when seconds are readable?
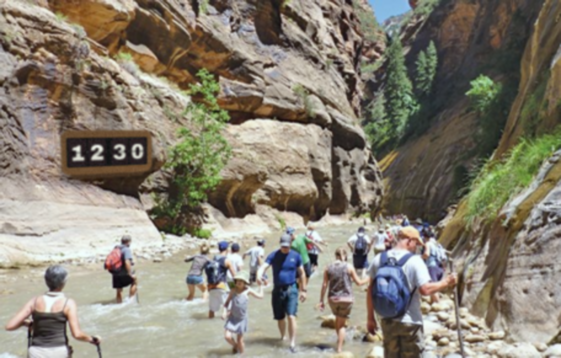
12,30
